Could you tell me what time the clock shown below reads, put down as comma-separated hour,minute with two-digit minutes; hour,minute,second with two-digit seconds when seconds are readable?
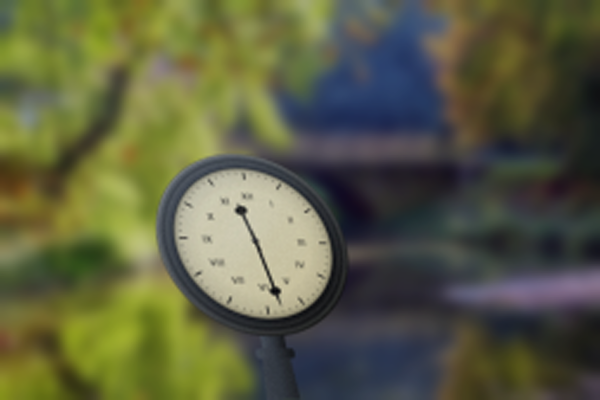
11,28
